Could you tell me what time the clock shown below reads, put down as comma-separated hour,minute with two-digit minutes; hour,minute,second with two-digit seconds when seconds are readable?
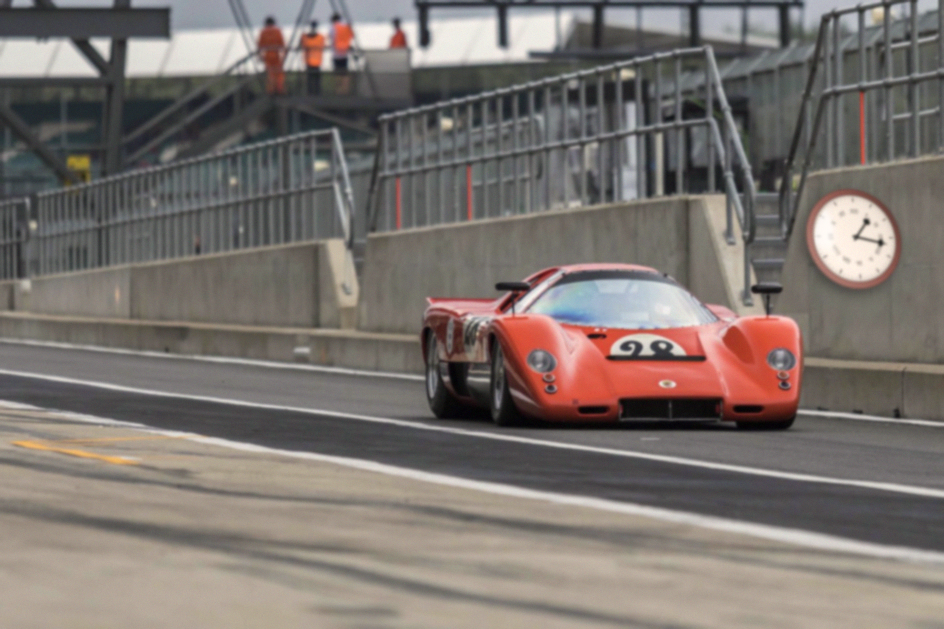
1,17
